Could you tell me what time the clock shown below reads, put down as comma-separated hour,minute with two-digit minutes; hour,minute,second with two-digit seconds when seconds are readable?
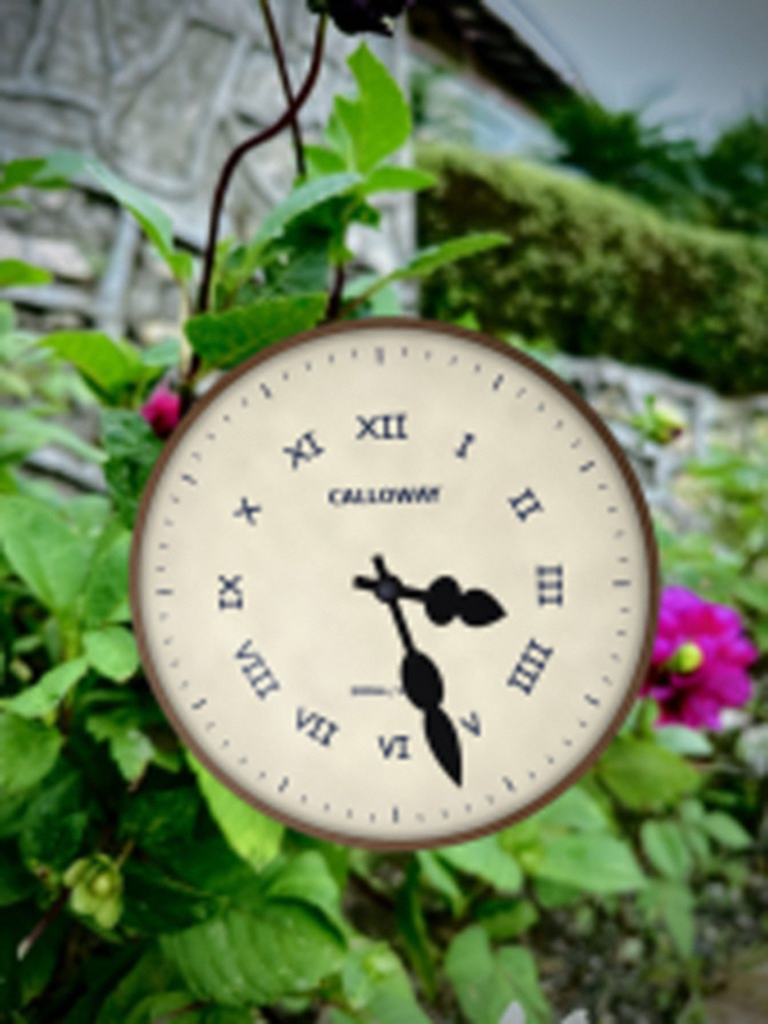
3,27
